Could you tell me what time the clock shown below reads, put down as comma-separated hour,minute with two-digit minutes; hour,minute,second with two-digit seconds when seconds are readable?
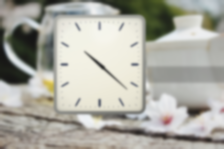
10,22
